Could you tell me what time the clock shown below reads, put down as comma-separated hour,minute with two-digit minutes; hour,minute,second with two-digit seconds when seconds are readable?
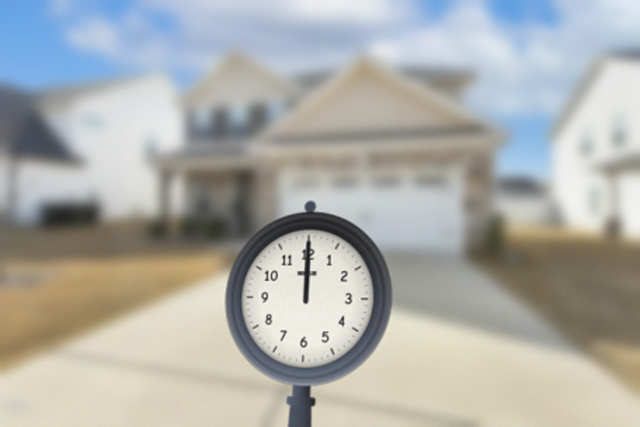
12,00
